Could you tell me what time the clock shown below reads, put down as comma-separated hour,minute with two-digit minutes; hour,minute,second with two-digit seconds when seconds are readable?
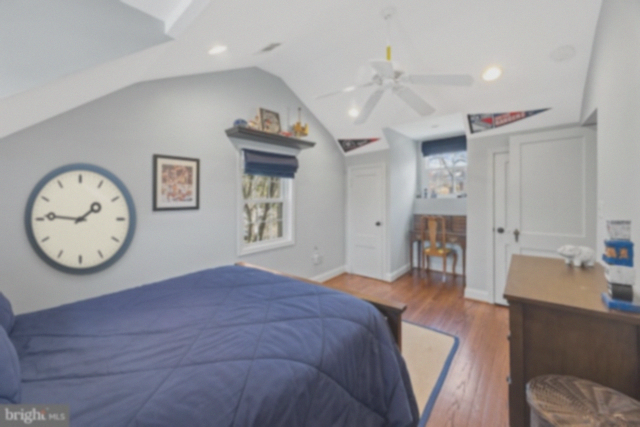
1,46
